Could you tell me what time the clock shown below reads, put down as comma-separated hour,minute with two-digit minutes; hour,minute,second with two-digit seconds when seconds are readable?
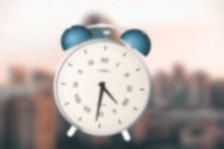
4,31
